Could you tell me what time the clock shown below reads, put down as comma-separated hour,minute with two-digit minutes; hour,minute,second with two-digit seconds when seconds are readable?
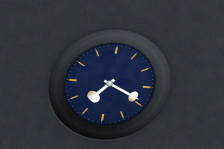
7,19
